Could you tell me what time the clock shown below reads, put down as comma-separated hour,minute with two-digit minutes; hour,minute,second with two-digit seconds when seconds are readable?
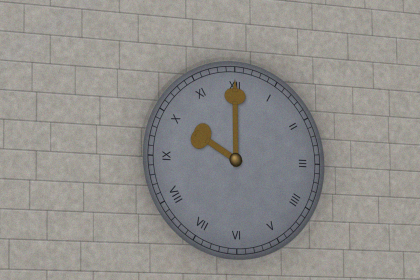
10,00
